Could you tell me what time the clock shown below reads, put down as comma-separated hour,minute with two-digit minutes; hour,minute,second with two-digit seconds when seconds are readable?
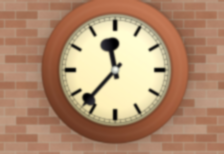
11,37
